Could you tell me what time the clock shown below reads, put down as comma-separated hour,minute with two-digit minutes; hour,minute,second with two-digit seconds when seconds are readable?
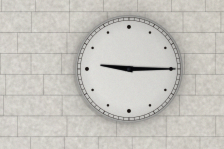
9,15
